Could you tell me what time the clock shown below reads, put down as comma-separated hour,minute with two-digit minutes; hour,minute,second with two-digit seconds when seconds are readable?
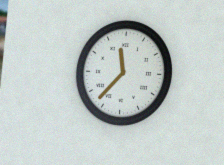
11,37
